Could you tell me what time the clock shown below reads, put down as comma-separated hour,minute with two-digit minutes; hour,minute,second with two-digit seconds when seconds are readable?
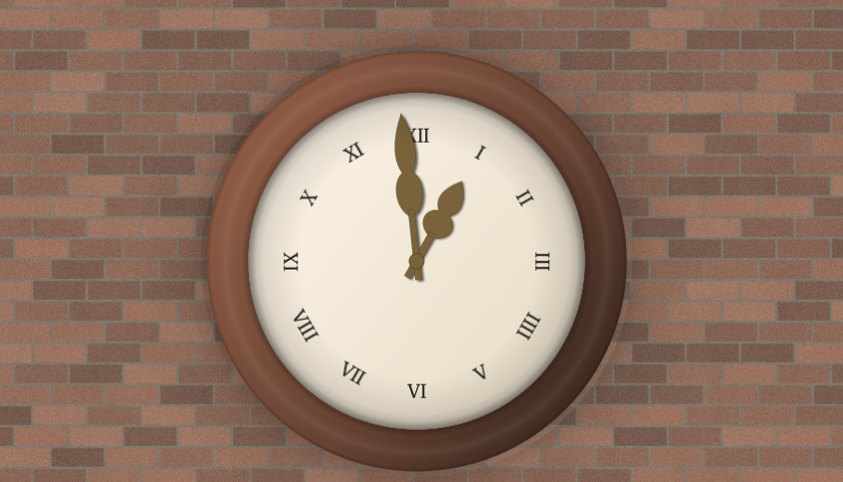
12,59
